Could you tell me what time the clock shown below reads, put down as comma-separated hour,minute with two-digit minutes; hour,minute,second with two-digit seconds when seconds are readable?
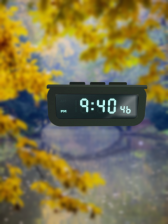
9,40,46
